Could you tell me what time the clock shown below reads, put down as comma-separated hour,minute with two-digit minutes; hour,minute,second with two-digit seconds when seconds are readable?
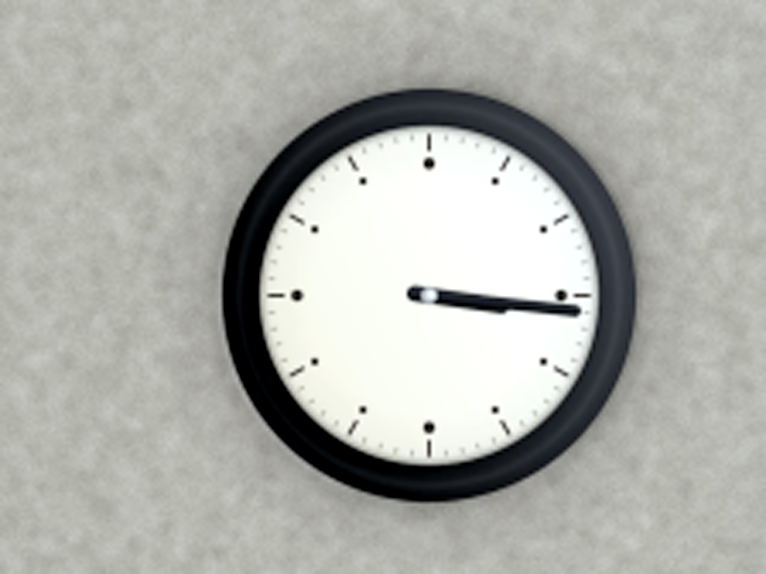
3,16
